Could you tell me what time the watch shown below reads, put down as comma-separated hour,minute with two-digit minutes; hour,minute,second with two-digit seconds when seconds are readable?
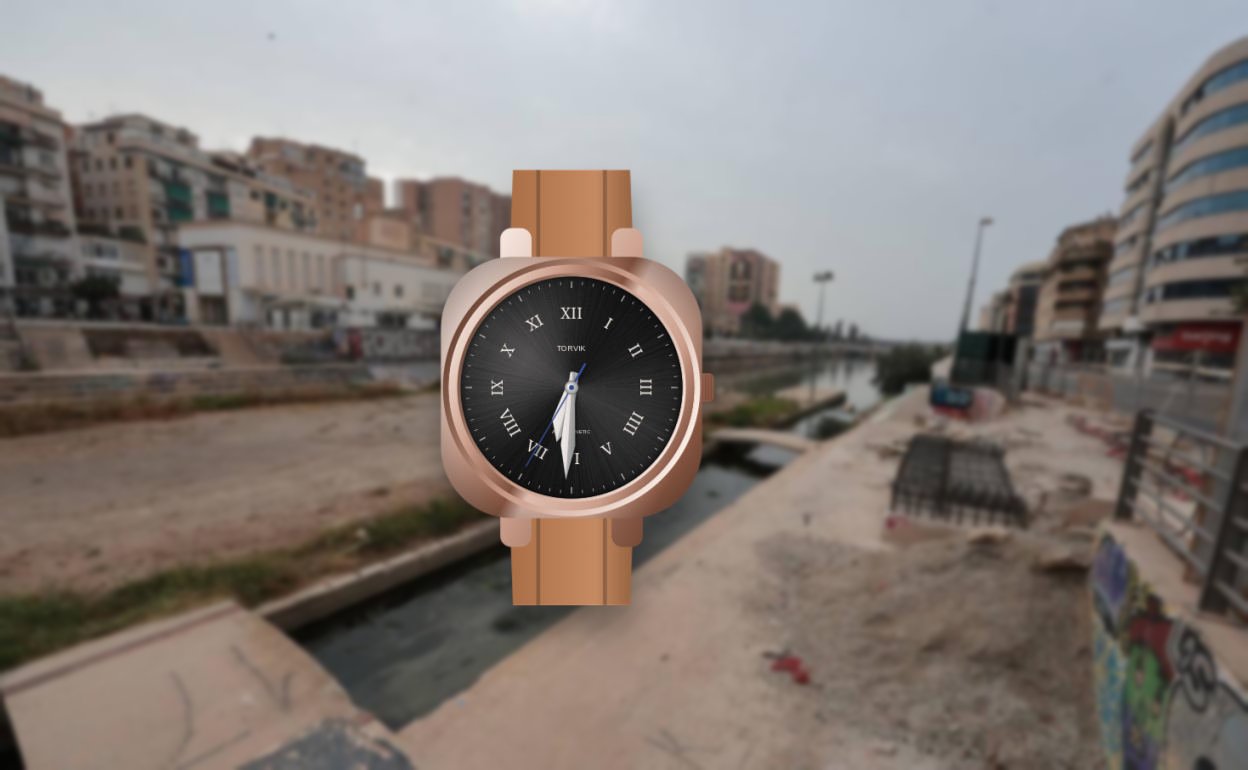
6,30,35
